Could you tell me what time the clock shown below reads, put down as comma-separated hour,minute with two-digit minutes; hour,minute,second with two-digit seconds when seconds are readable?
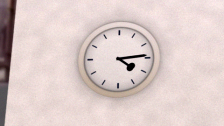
4,14
